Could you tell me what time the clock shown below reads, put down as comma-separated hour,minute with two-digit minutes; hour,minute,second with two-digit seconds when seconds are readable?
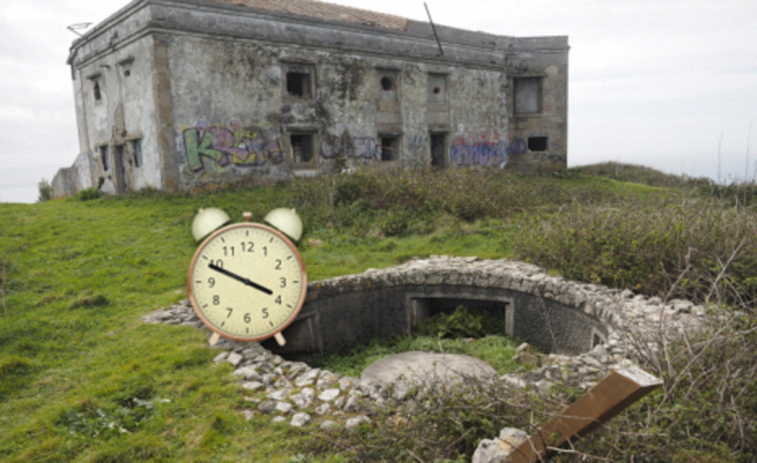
3,49
